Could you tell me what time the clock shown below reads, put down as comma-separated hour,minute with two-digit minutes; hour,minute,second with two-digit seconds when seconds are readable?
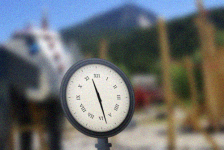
11,28
